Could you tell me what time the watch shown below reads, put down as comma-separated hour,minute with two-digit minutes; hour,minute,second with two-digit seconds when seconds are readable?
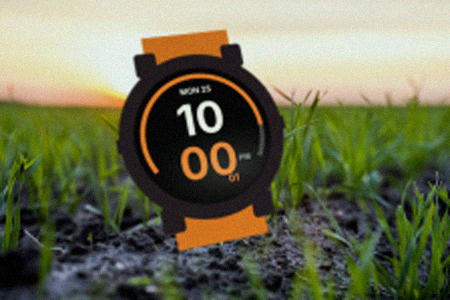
10,00
